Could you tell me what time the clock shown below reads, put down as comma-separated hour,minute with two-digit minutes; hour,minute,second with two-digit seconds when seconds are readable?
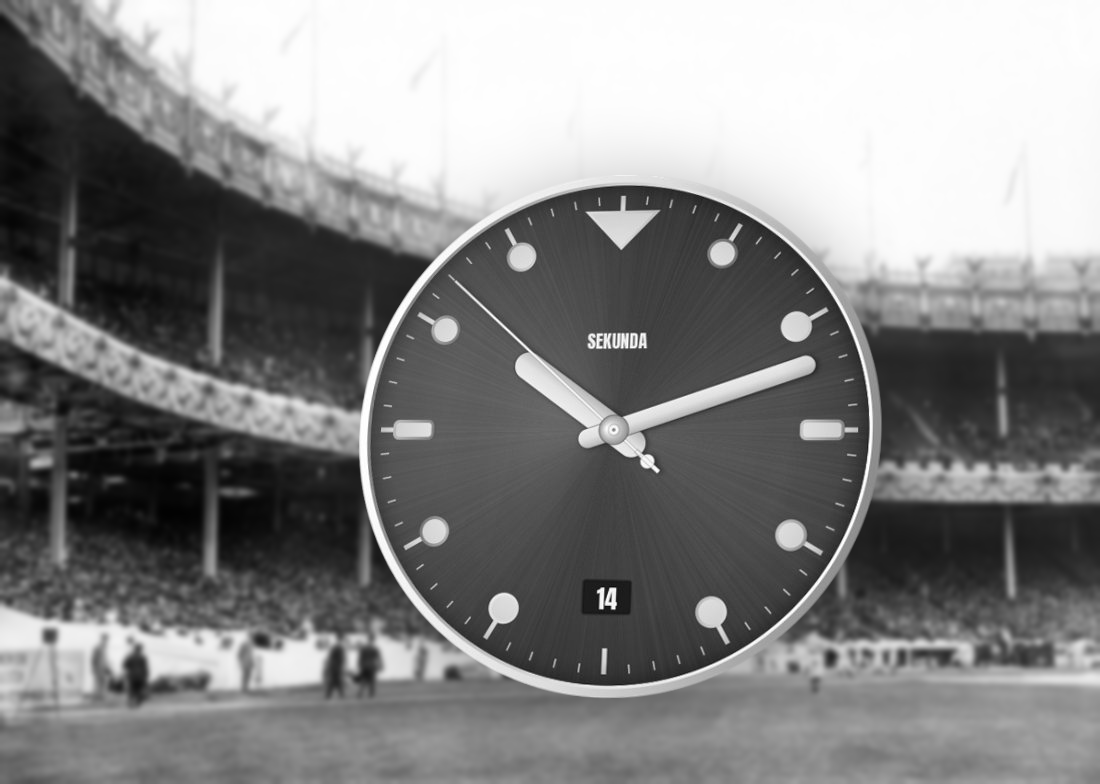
10,11,52
